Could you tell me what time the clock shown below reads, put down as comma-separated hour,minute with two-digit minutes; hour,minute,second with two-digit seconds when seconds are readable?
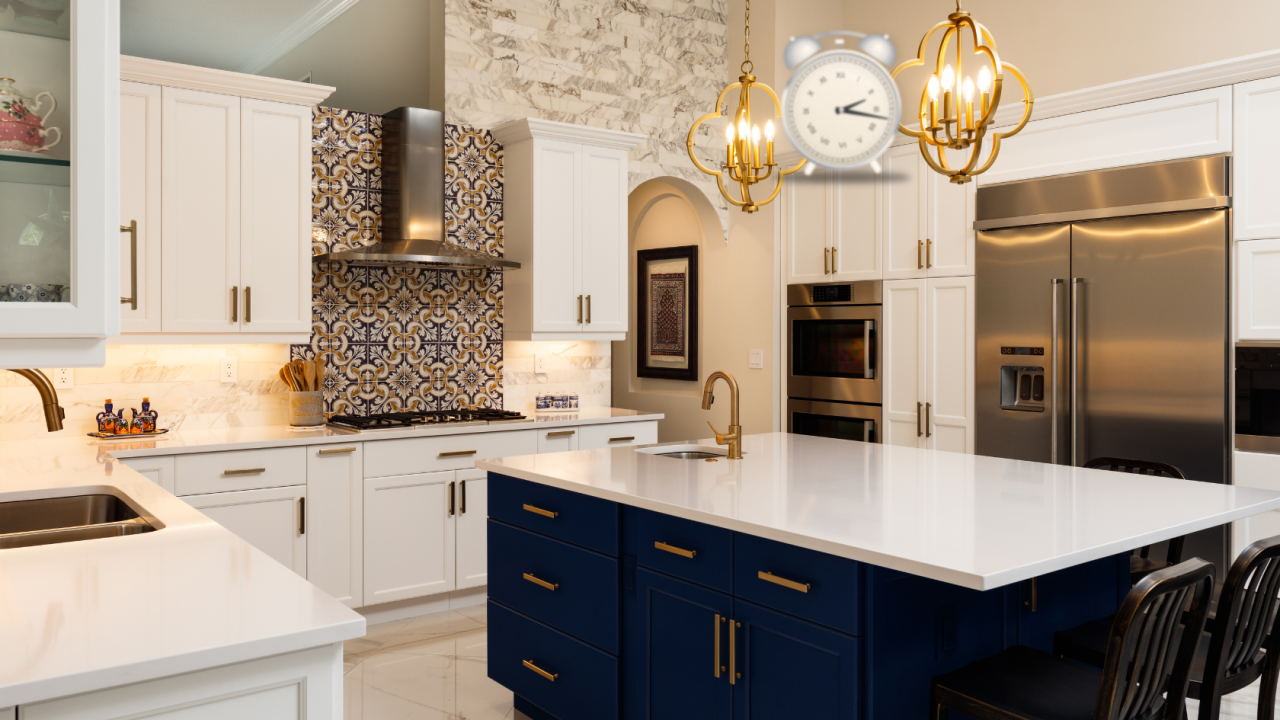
2,17
